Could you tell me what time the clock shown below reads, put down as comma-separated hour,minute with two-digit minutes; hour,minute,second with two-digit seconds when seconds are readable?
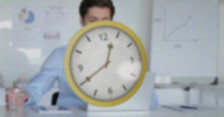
12,40
